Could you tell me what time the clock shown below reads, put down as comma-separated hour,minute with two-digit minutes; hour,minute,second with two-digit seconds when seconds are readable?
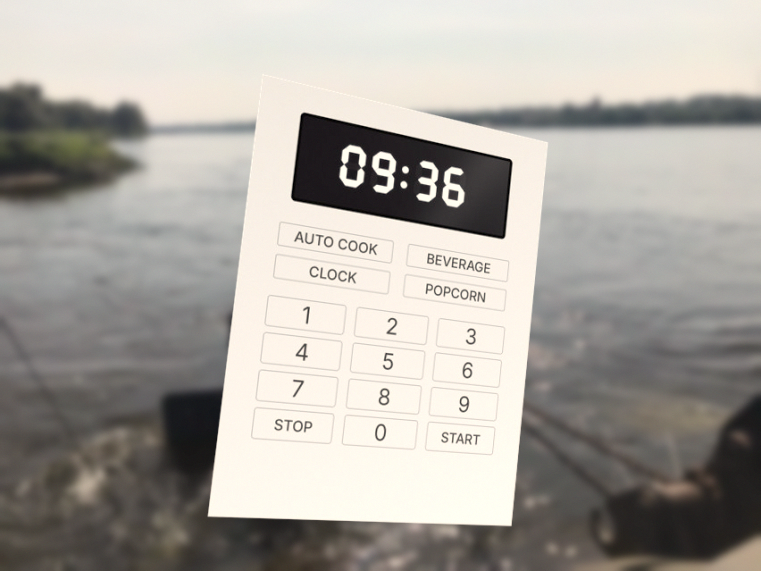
9,36
